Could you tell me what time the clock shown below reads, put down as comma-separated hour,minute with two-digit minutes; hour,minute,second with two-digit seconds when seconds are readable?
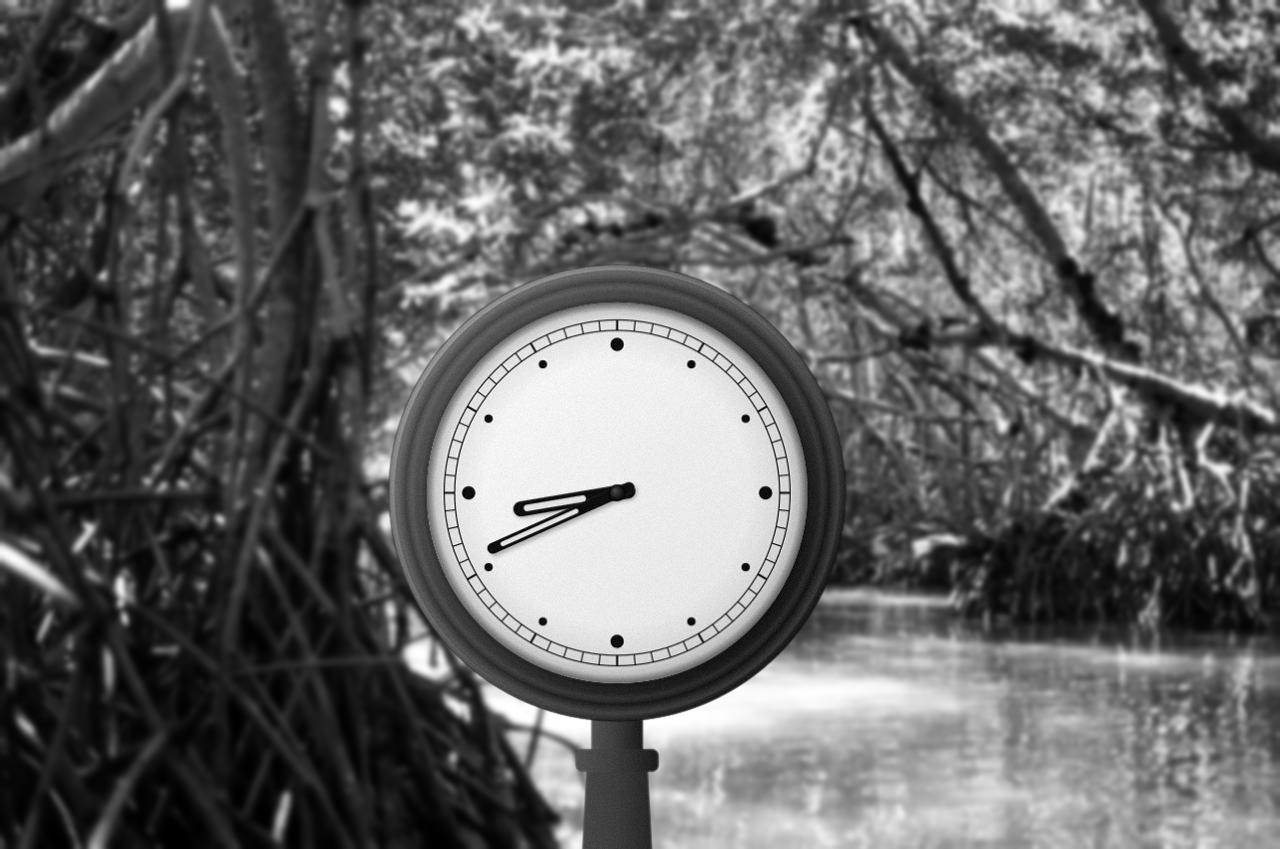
8,41
